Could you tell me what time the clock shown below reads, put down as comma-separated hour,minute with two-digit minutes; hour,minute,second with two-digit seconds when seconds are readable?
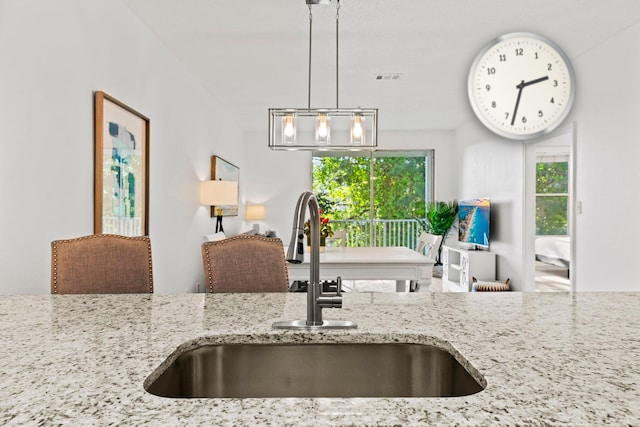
2,33
